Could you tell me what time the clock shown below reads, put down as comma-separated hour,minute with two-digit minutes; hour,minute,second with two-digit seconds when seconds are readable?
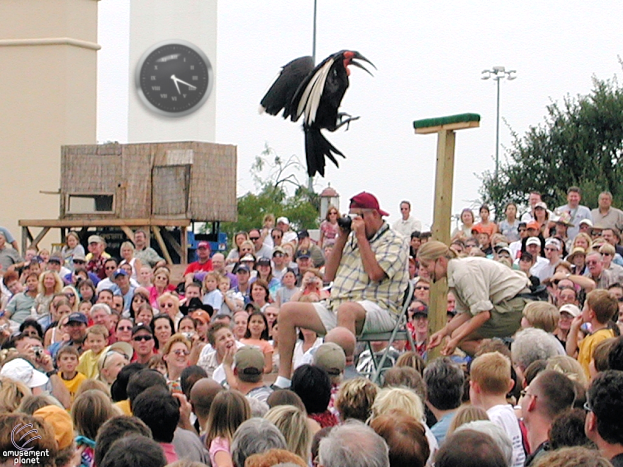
5,19
